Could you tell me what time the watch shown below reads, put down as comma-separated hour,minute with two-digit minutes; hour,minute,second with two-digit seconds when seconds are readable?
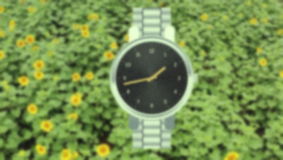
1,43
